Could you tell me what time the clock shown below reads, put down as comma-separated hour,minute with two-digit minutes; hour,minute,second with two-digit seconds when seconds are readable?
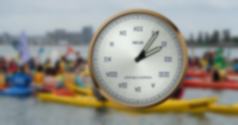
2,06
